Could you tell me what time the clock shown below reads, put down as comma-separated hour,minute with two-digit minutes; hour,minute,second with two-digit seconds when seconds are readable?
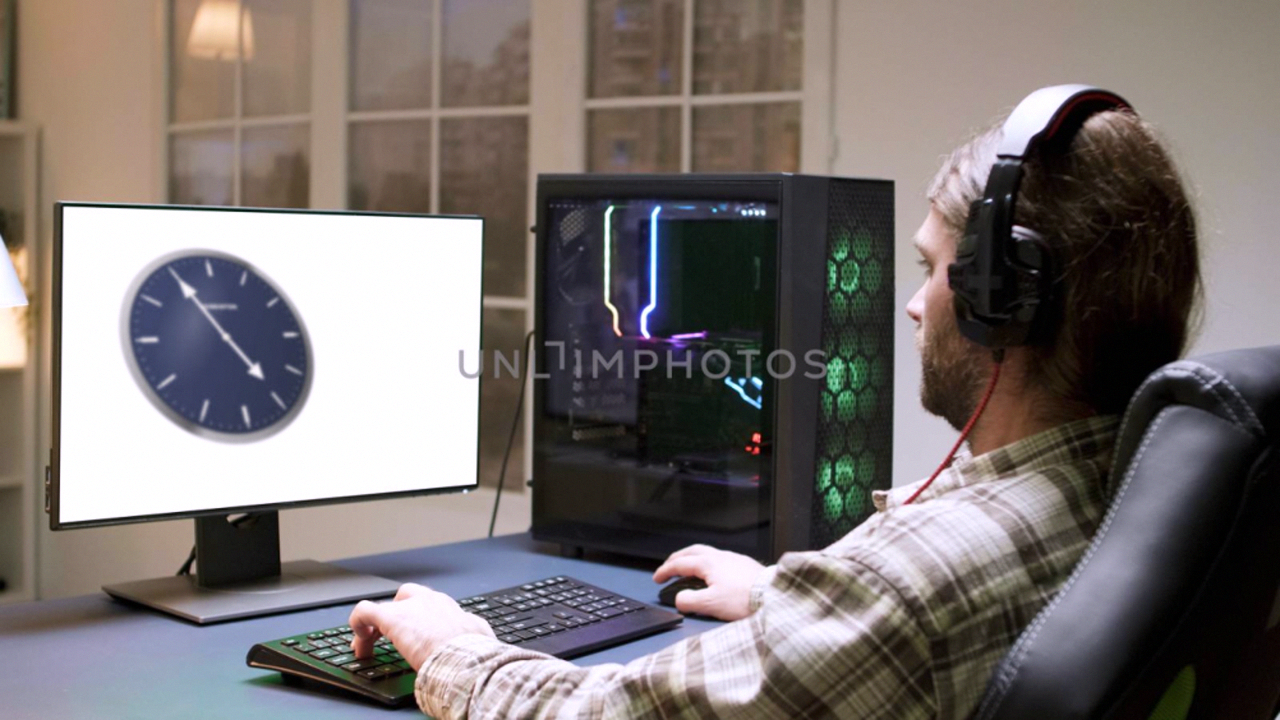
4,55
